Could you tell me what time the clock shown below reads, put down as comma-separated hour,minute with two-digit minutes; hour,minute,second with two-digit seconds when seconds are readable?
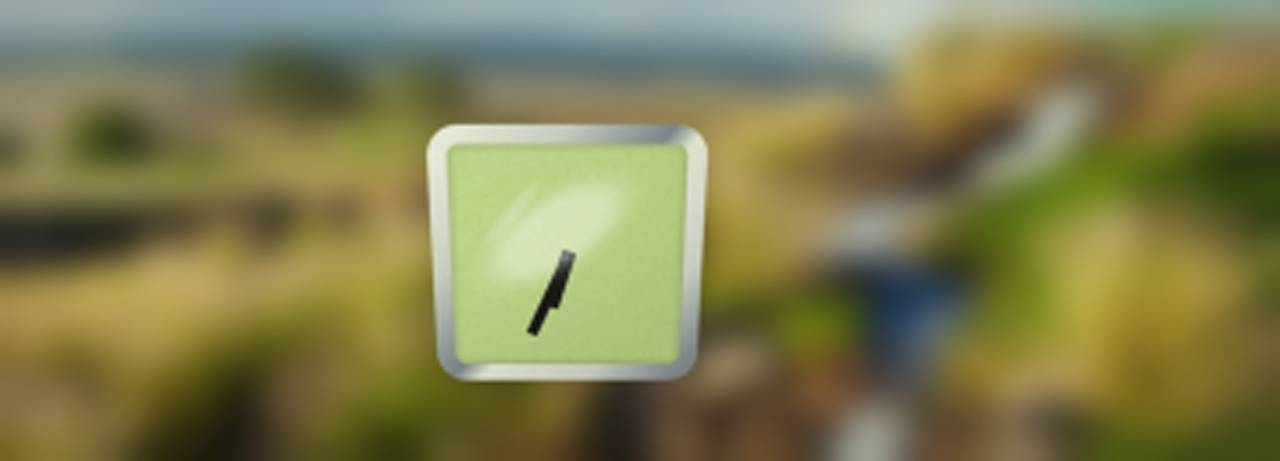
6,34
